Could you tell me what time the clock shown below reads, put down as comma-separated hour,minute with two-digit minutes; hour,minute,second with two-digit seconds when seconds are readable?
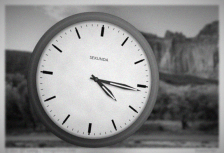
4,16
